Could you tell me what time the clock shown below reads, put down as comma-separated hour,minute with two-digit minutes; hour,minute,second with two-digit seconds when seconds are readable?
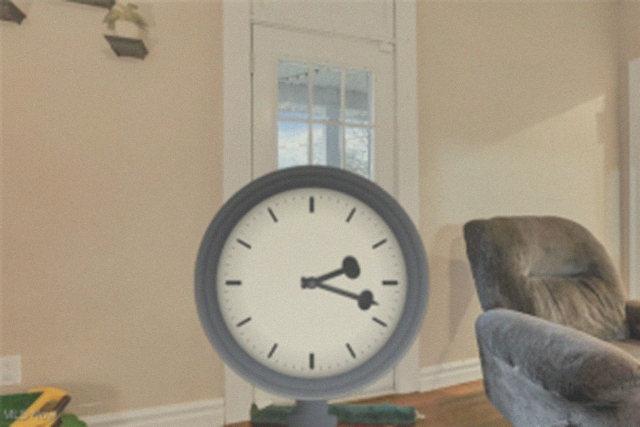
2,18
